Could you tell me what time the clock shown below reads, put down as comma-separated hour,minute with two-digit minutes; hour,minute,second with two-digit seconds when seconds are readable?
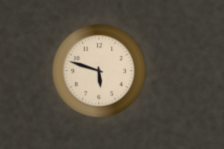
5,48
